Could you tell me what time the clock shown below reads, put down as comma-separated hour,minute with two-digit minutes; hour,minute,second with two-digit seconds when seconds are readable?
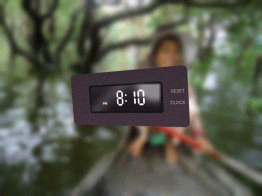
8,10
